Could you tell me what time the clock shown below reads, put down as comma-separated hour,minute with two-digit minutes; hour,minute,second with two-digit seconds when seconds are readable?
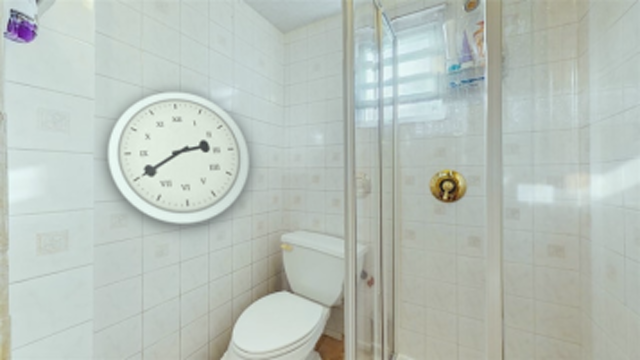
2,40
